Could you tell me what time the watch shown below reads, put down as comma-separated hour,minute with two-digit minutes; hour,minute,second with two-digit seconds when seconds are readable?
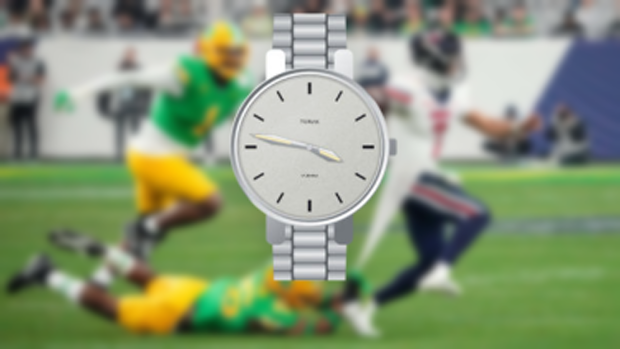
3,47
